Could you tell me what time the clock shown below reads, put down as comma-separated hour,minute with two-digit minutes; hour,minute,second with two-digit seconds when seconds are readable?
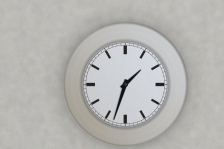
1,33
